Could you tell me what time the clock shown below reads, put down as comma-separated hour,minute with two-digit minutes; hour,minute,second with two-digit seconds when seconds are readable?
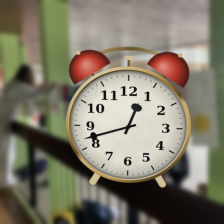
12,42
